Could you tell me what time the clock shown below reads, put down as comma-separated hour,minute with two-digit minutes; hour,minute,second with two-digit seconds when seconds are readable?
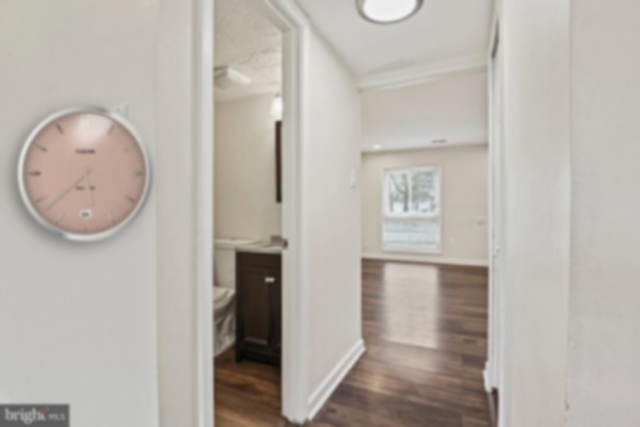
5,38
